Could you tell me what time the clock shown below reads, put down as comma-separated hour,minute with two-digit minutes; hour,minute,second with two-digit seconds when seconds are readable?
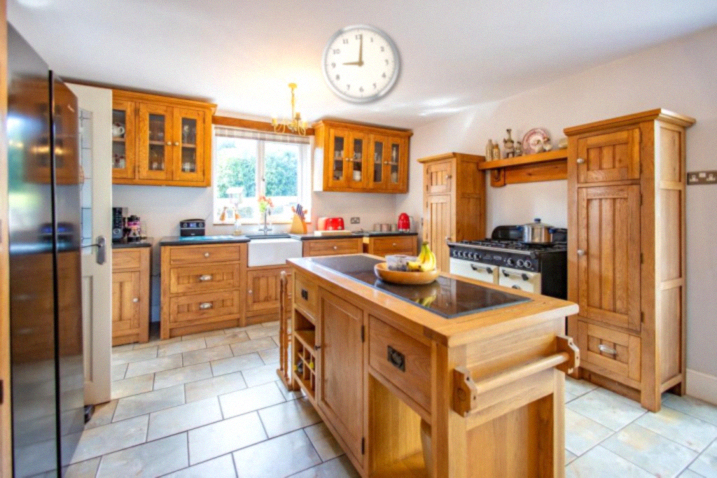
9,01
